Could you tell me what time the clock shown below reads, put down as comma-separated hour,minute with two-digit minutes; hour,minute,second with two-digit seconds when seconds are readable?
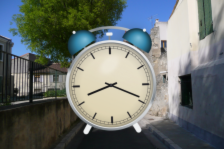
8,19
